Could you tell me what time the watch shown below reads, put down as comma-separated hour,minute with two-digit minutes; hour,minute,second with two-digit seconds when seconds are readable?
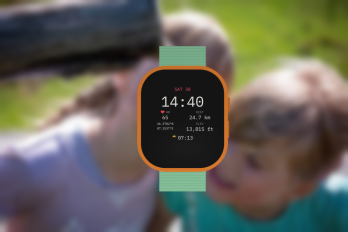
14,40
